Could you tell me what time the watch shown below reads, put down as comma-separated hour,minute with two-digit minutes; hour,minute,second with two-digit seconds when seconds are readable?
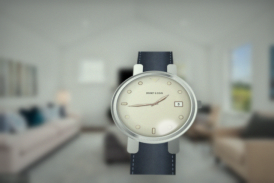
1,44
